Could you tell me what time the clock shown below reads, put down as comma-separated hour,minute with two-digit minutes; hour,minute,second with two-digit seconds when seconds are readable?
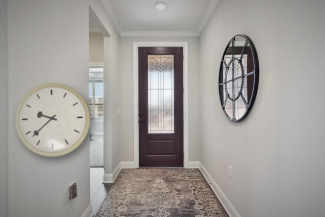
9,38
